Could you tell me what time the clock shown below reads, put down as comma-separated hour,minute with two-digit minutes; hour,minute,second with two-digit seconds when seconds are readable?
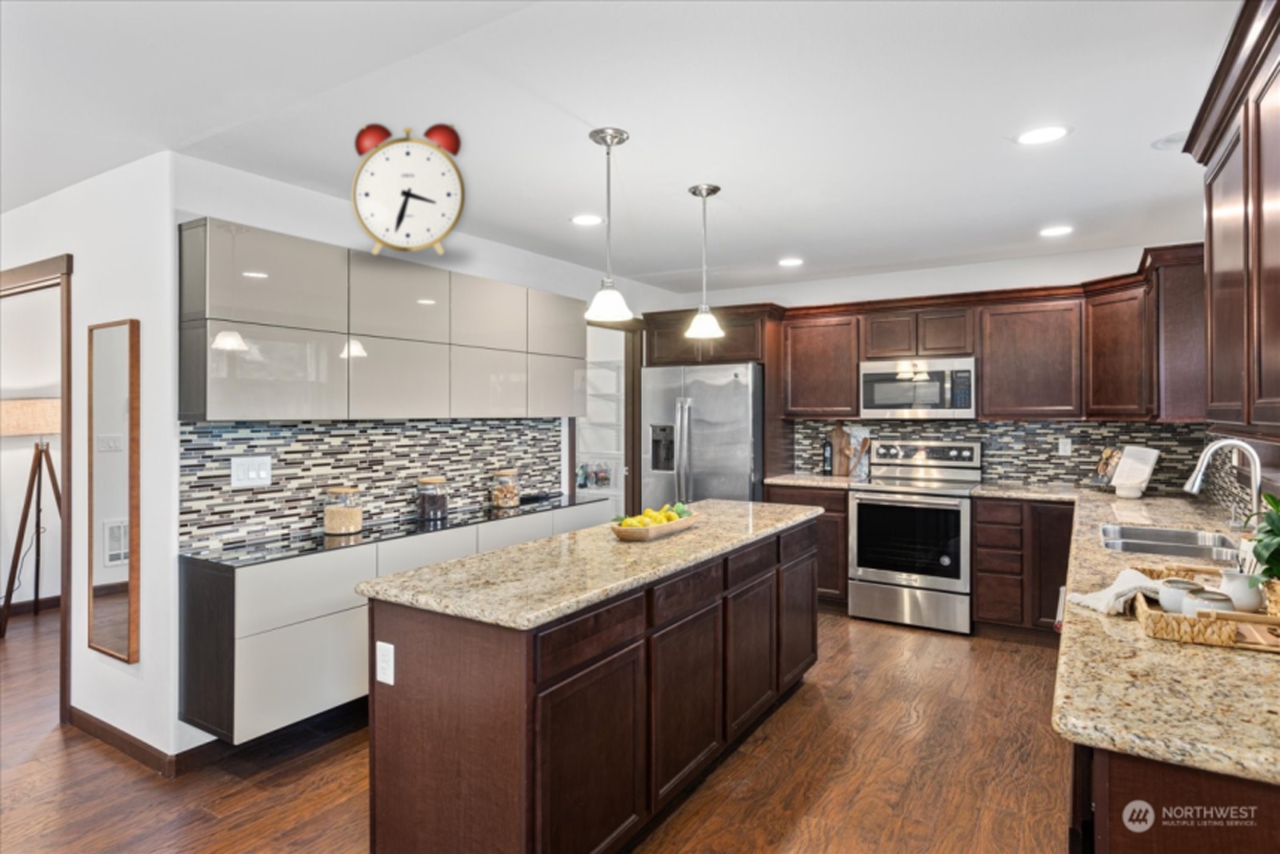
3,33
